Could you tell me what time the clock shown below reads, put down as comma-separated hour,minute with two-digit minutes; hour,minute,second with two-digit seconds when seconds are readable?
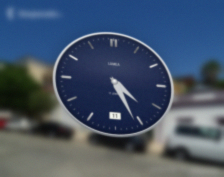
4,26
